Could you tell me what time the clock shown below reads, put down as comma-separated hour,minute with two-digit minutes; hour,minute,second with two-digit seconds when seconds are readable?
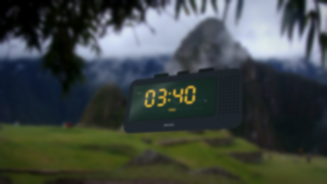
3,40
